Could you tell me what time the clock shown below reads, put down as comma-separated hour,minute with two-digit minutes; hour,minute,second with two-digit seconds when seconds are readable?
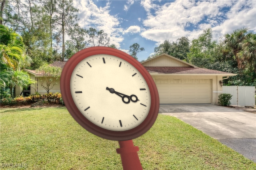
4,19
